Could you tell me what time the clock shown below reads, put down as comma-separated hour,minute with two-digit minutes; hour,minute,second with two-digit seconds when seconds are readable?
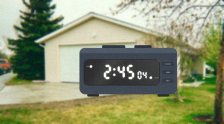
2,45,04
